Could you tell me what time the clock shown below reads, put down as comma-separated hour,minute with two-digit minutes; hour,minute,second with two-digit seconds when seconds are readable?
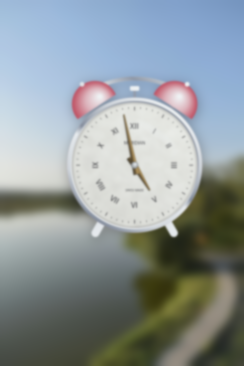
4,58
